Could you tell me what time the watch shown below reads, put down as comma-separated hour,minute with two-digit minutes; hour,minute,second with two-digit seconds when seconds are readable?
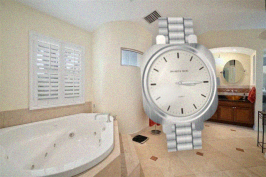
3,15
